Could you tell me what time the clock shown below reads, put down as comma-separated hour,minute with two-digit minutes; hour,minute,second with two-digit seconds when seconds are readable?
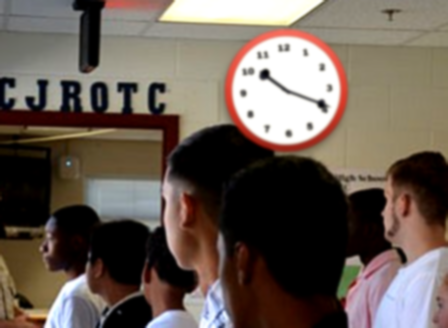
10,19
